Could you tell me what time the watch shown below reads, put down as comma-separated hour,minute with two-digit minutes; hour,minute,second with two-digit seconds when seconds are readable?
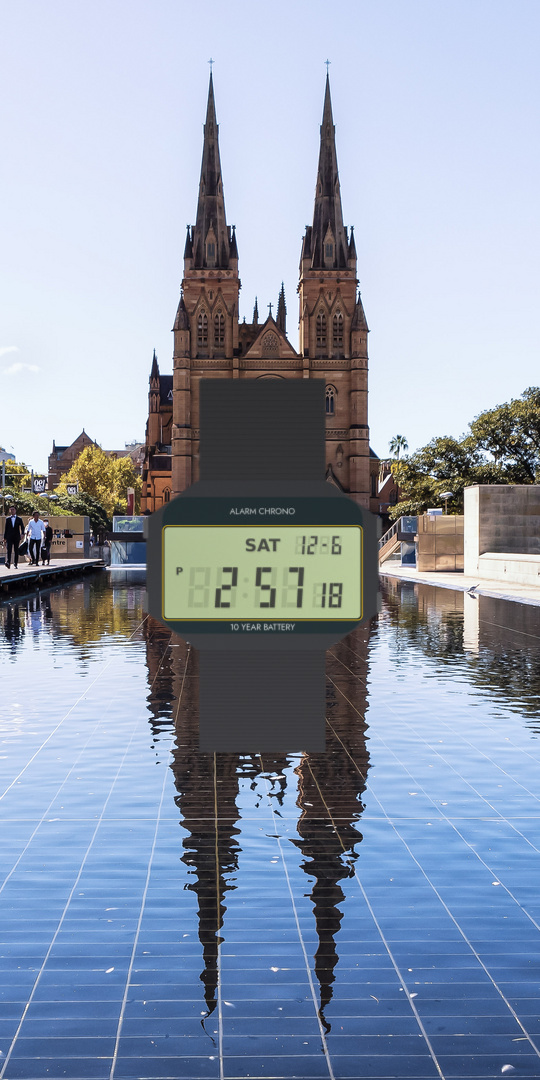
2,57,18
